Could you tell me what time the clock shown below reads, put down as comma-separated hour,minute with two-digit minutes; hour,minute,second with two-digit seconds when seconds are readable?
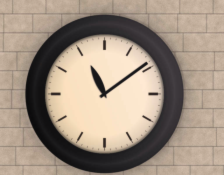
11,09
